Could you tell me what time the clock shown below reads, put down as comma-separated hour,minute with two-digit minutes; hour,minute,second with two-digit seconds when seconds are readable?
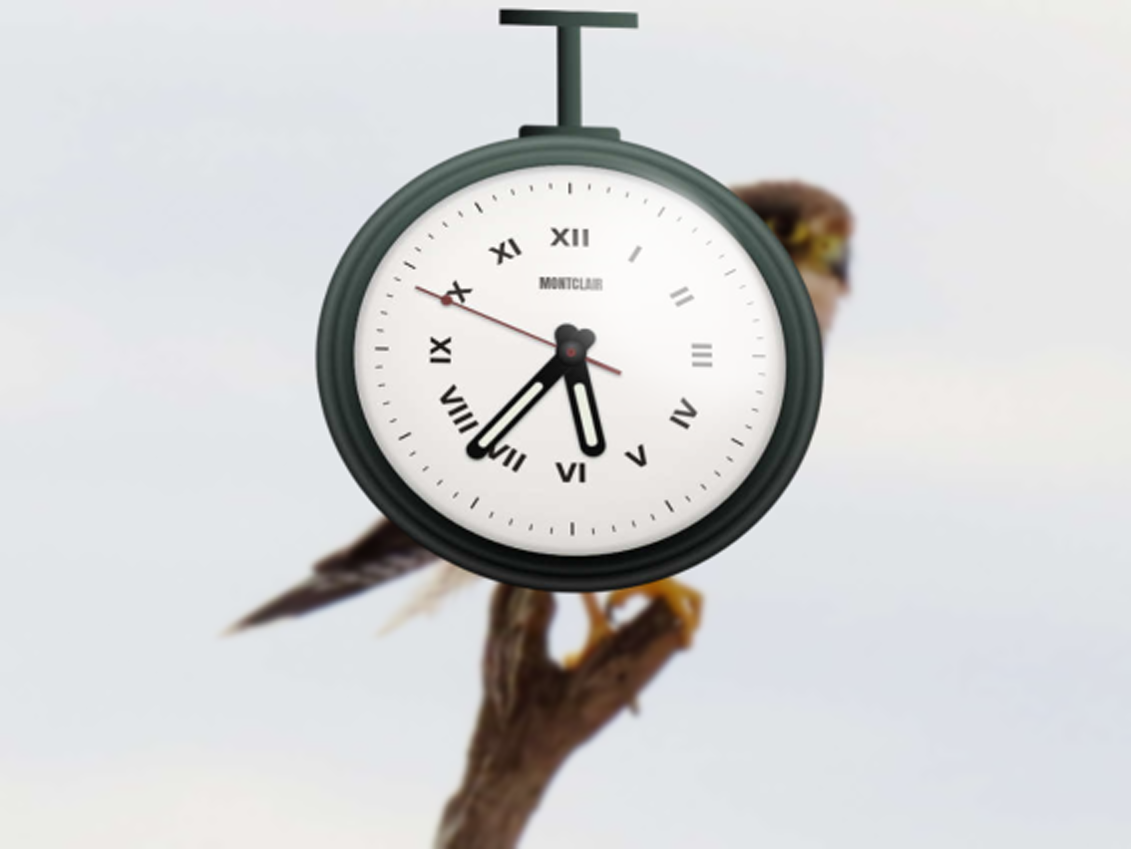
5,36,49
